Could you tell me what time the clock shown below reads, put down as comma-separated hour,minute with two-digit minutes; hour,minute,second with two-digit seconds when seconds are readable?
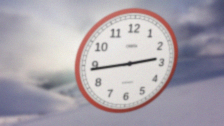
2,44
